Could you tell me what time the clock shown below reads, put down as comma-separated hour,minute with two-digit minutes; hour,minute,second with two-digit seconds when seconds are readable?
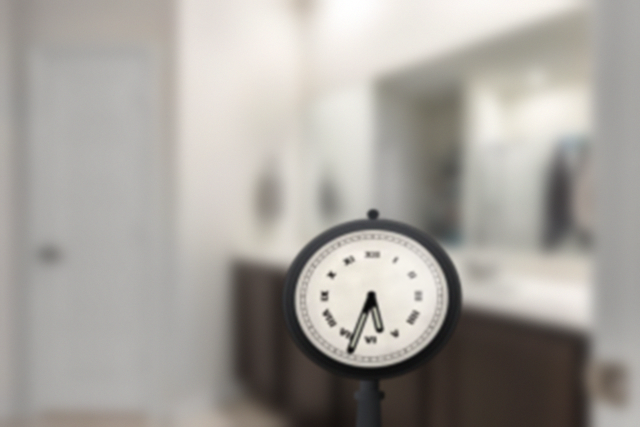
5,33
